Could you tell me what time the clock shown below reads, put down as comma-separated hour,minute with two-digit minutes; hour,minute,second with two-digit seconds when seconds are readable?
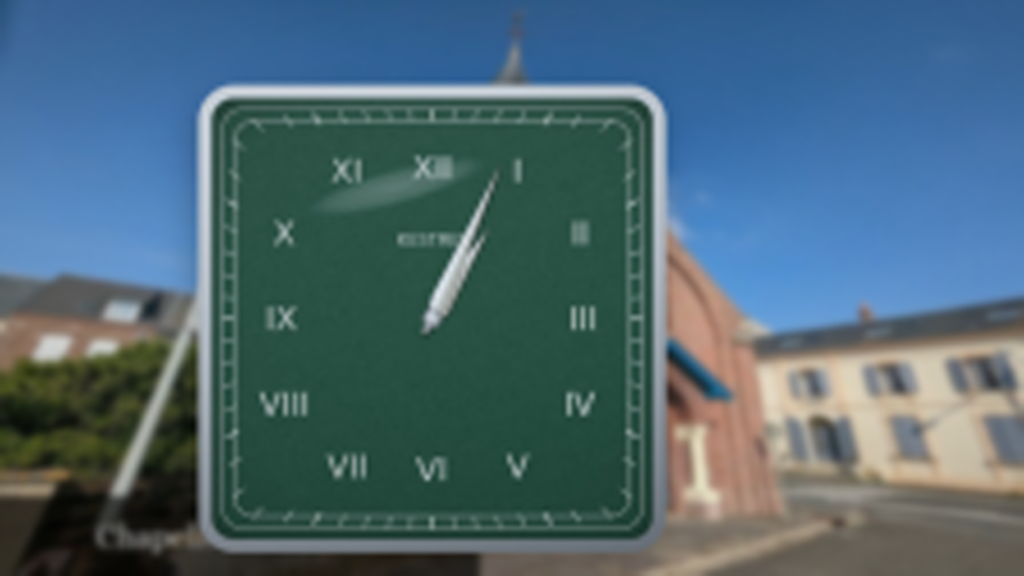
1,04
